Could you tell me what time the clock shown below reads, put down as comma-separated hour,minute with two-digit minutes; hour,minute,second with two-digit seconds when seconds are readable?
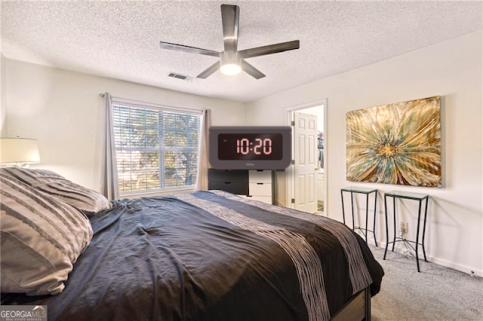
10,20
